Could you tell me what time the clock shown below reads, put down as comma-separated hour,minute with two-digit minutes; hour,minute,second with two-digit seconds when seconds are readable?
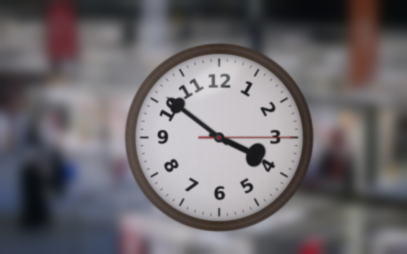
3,51,15
